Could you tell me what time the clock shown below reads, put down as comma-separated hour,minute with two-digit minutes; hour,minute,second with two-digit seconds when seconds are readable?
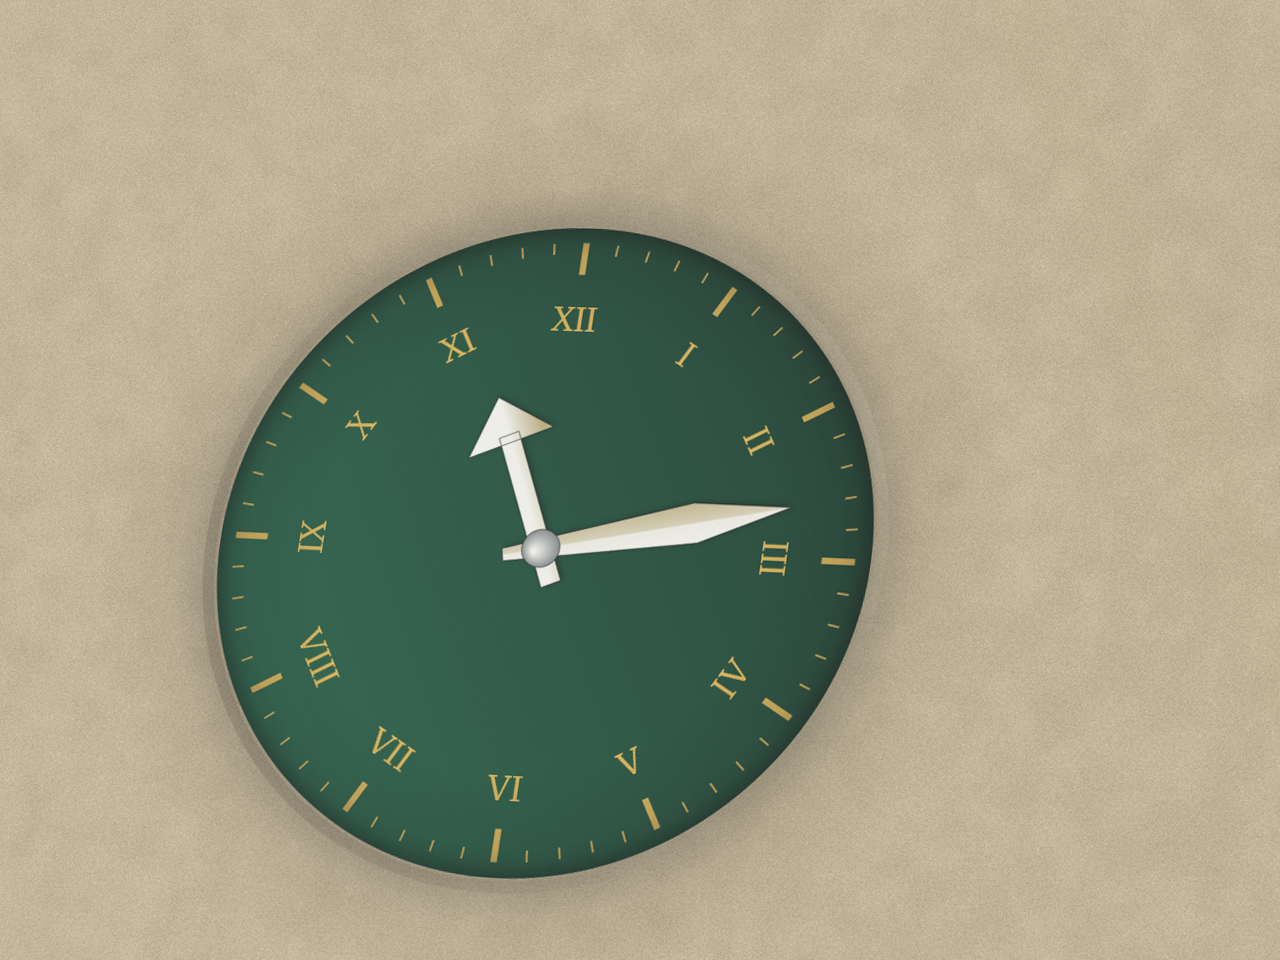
11,13
